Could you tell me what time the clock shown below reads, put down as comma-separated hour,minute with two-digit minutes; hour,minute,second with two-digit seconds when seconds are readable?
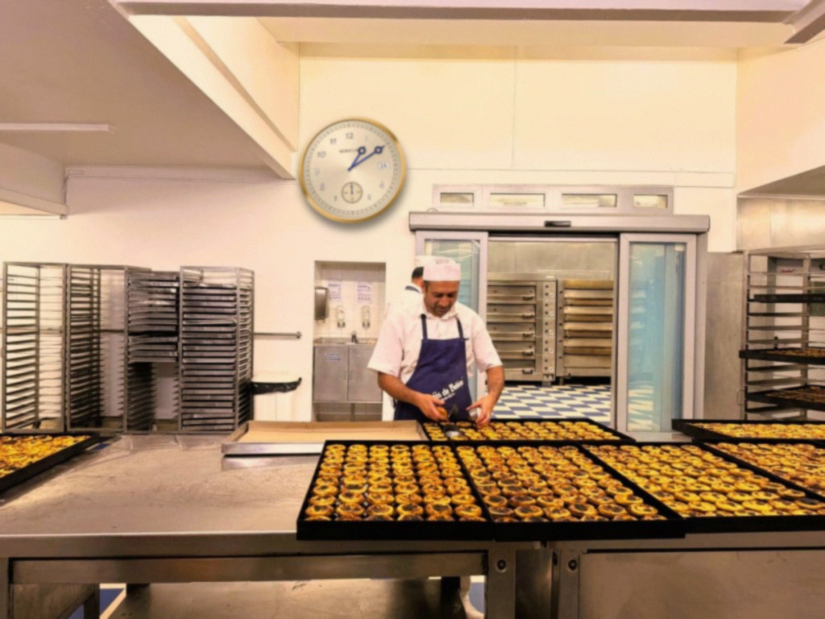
1,10
